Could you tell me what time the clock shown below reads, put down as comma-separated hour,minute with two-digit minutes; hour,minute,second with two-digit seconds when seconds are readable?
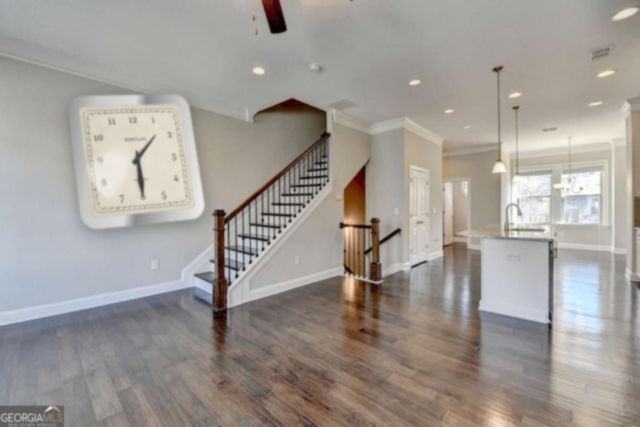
1,30
